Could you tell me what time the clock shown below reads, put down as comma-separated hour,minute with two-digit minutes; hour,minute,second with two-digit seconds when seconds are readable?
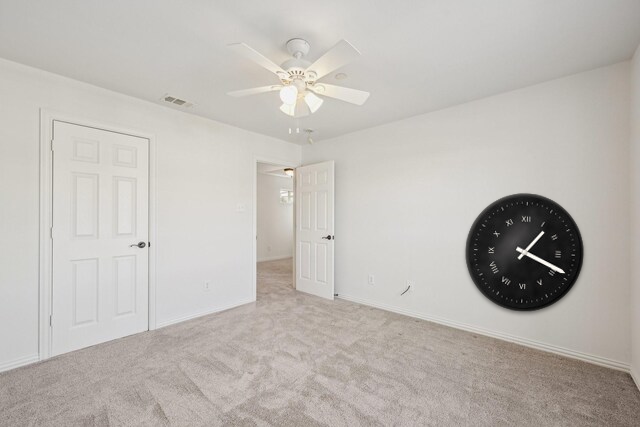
1,19
